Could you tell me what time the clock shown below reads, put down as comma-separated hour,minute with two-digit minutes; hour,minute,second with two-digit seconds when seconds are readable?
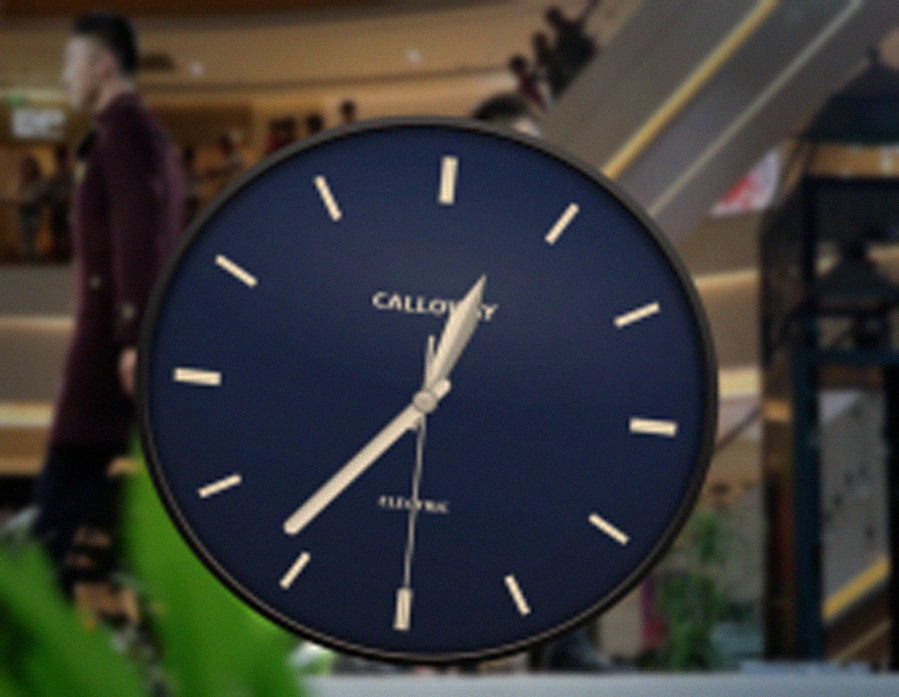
12,36,30
